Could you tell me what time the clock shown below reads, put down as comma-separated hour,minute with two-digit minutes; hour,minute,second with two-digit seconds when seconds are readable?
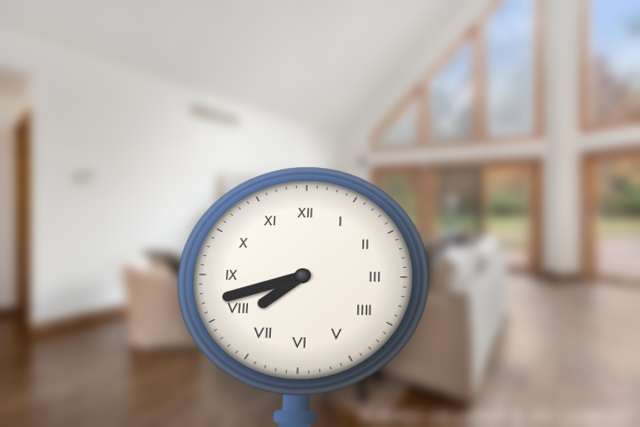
7,42
